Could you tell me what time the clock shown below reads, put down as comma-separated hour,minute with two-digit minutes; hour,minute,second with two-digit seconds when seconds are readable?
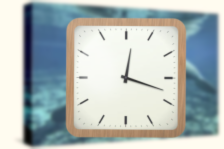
12,18
